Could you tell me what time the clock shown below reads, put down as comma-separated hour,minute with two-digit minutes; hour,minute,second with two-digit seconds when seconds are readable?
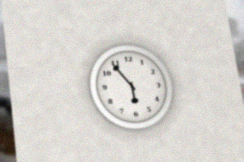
5,54
